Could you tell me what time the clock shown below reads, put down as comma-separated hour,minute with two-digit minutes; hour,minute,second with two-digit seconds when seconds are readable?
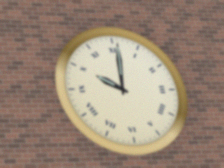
10,01
